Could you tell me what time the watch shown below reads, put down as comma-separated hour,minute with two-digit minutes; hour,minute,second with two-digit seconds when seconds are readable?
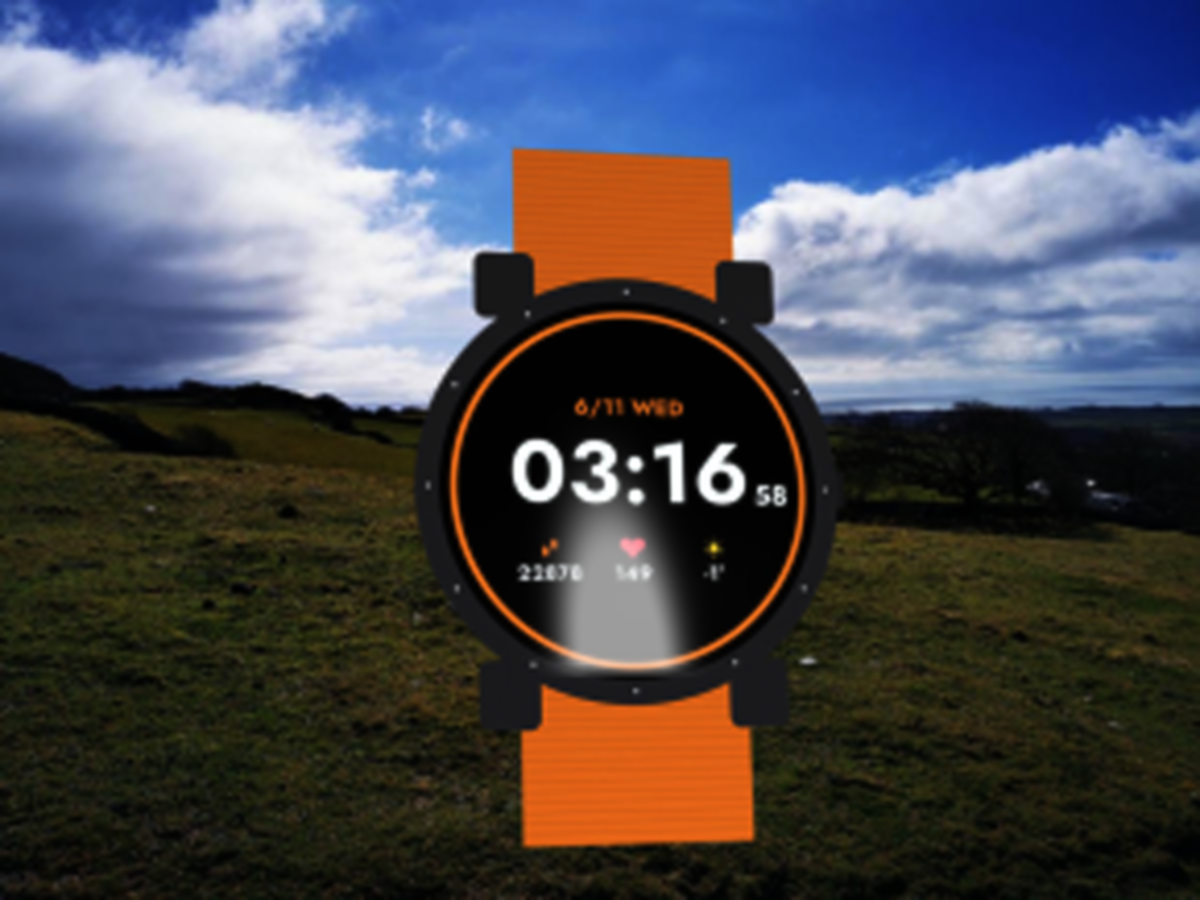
3,16
